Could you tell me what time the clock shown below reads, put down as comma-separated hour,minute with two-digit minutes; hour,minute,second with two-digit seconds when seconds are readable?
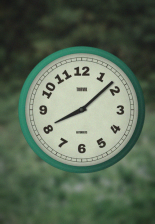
8,08
